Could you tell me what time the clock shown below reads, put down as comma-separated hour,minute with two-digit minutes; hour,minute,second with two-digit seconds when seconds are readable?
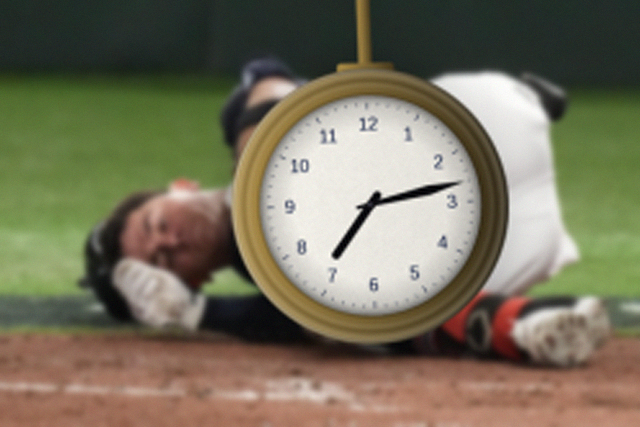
7,13
